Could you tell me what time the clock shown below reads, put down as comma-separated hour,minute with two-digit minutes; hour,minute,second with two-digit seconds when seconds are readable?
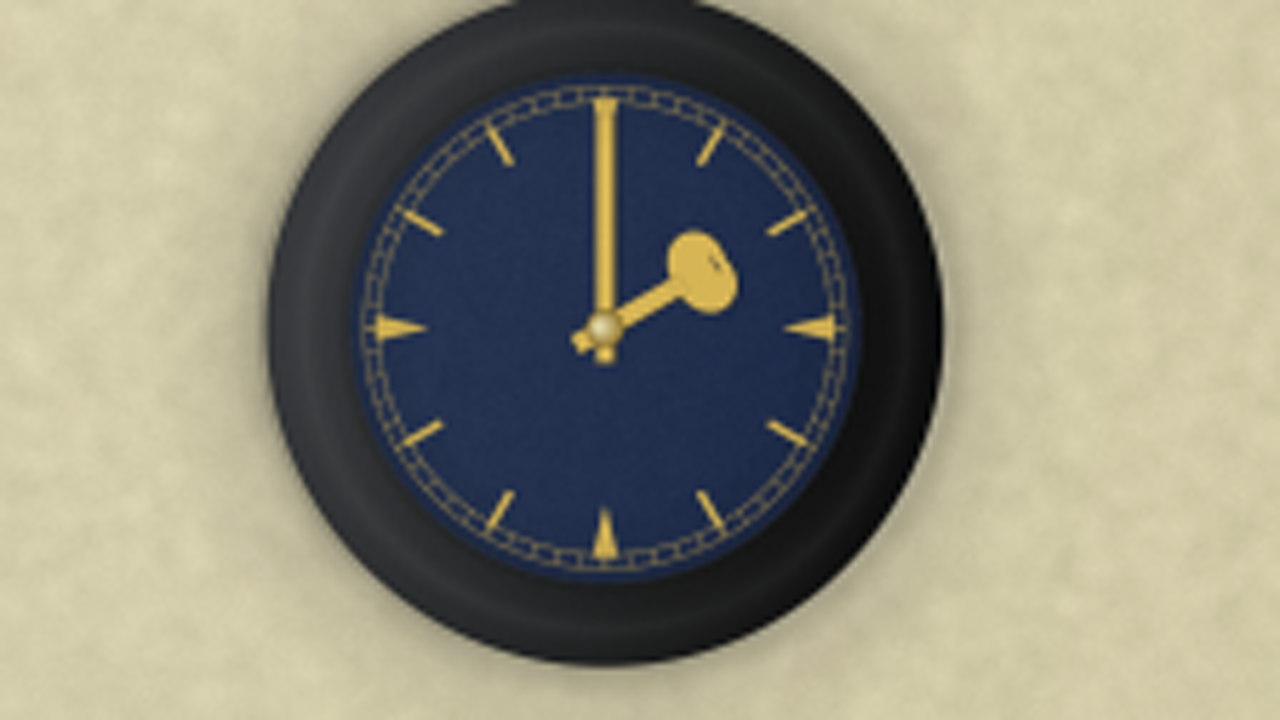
2,00
